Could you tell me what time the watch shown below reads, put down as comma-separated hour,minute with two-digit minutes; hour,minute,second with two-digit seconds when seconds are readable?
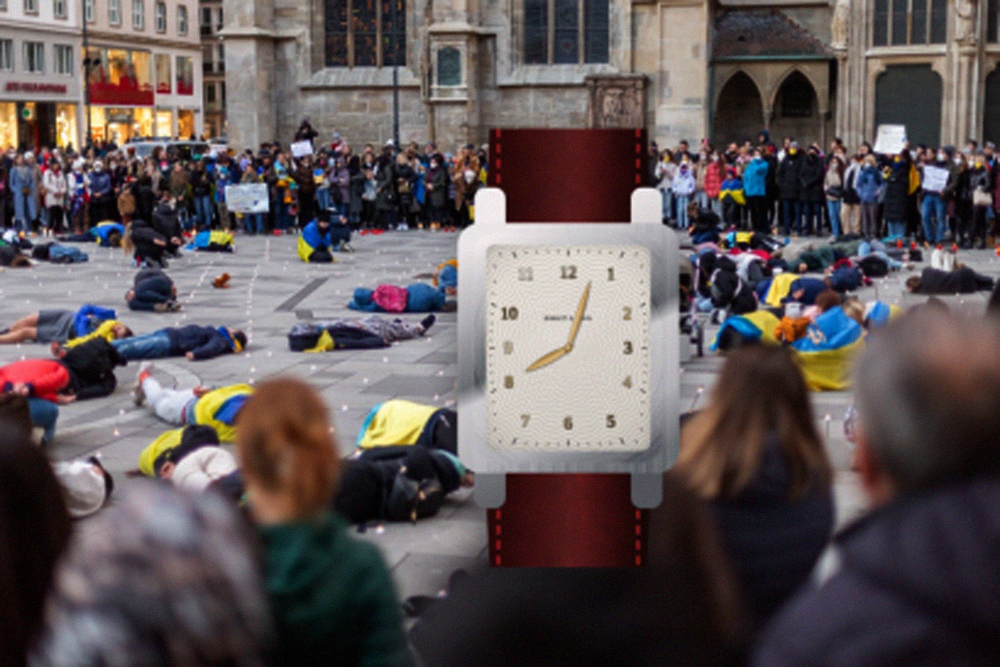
8,03
